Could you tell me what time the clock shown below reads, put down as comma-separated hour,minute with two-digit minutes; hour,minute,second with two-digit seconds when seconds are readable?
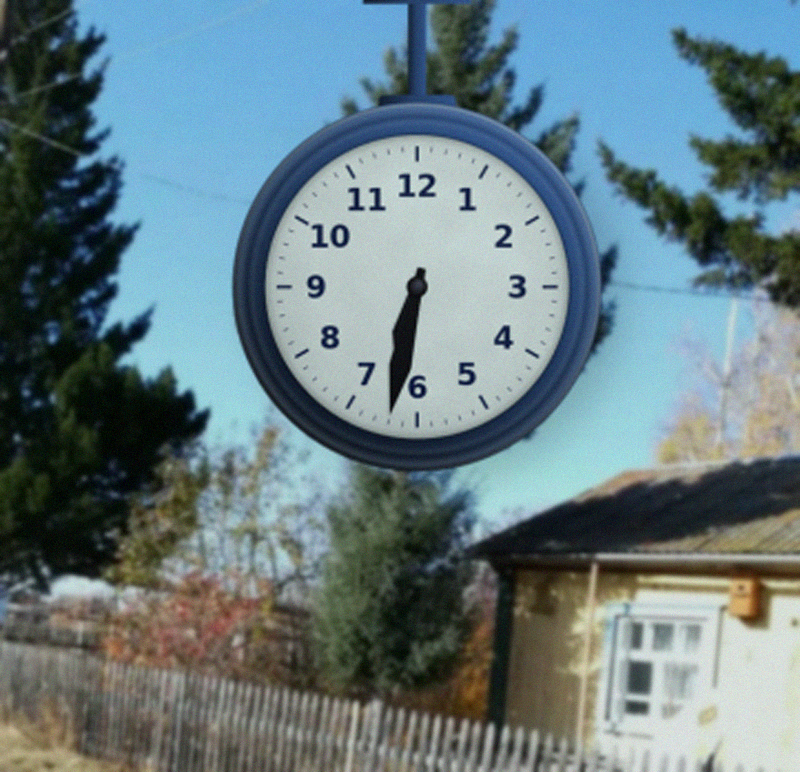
6,32
